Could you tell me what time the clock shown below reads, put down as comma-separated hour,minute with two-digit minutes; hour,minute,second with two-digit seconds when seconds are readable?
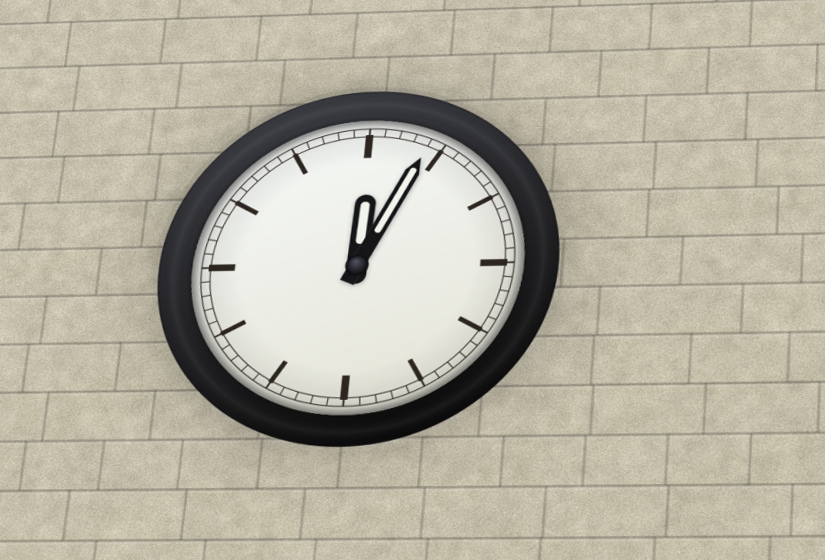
12,04
